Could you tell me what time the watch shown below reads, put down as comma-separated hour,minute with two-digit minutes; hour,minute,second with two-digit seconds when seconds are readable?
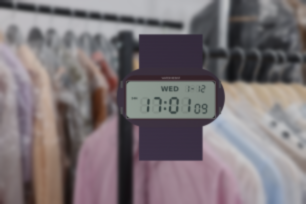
17,01,09
